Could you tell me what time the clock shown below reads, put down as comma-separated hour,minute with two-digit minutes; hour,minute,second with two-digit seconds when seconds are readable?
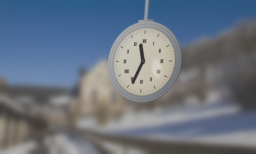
11,34
